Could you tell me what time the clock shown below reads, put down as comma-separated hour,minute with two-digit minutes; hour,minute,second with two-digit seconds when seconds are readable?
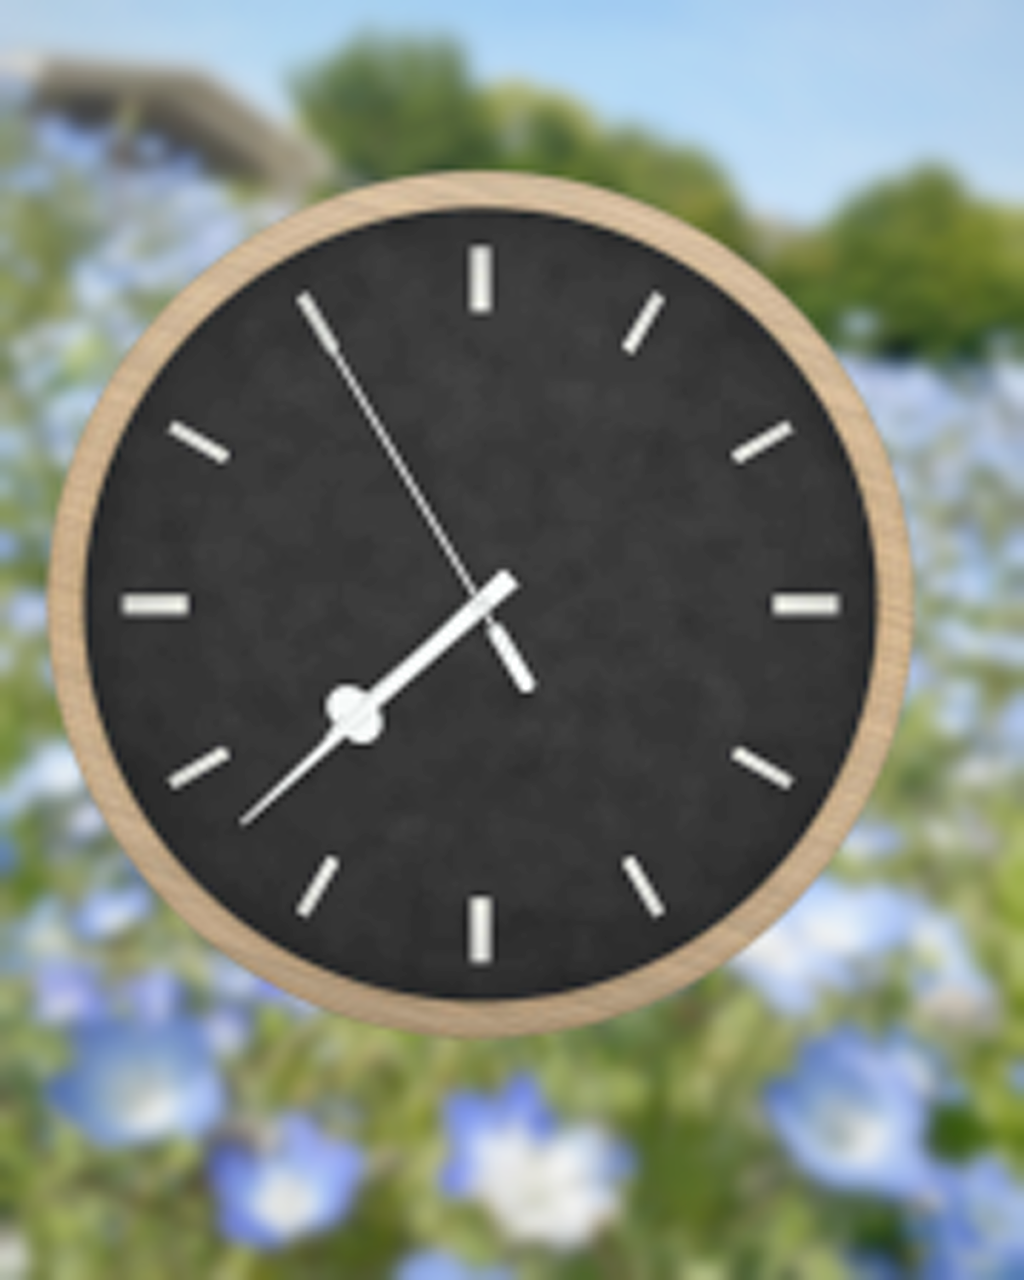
7,37,55
